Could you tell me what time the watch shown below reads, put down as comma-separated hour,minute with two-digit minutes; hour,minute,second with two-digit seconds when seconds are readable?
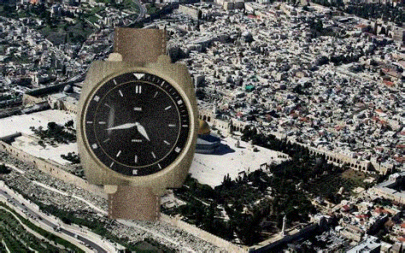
4,43
